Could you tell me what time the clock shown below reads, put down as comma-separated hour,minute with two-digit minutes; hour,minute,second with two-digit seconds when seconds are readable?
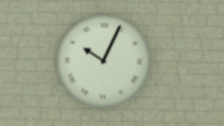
10,04
